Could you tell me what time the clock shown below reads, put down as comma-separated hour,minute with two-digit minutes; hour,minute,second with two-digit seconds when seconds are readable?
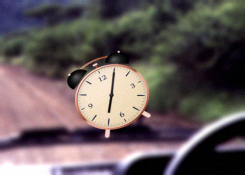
7,05
